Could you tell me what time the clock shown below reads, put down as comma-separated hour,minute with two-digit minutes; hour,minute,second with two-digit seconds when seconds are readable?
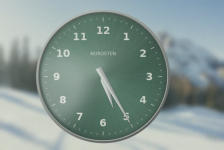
5,25
